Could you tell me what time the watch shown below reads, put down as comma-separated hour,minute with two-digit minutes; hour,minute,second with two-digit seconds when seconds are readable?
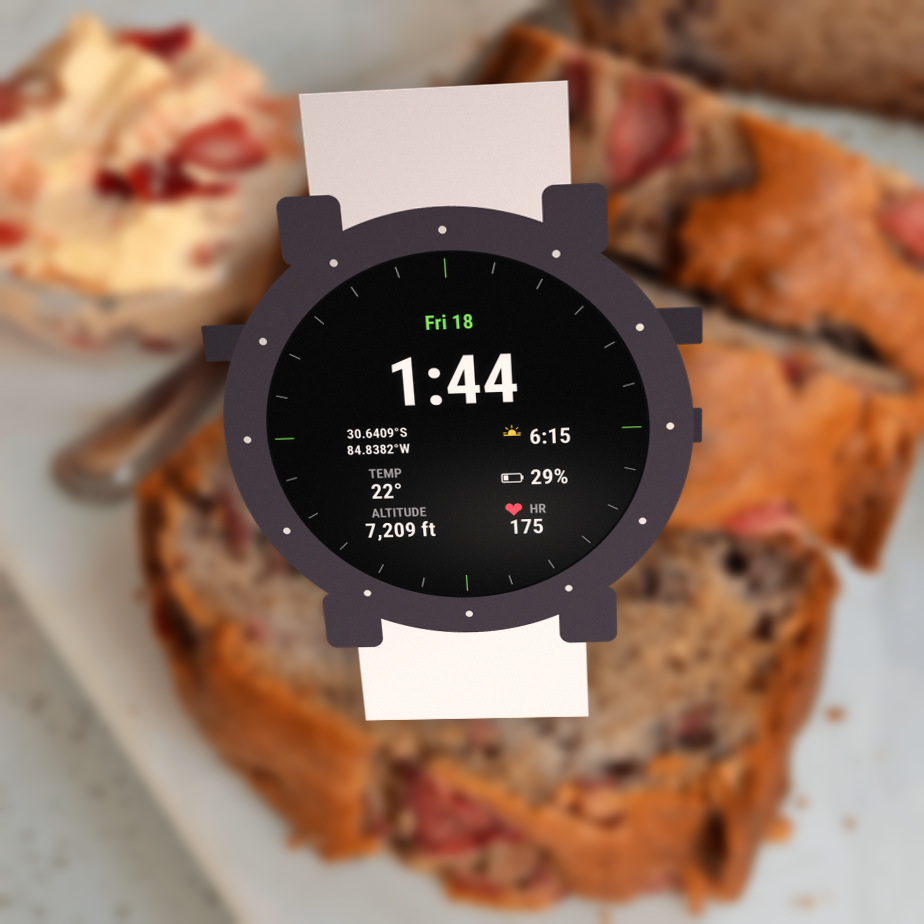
1,44
